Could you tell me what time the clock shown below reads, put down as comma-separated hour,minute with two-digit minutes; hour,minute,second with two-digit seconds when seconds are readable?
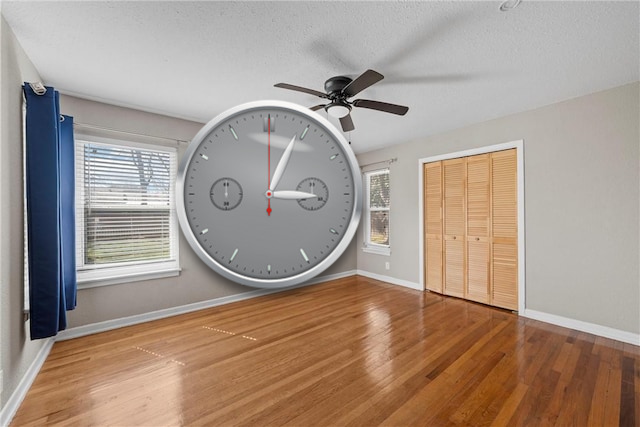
3,04
